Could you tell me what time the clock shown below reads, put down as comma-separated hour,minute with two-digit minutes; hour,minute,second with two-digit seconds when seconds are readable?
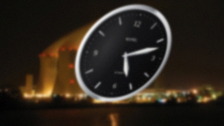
5,12
